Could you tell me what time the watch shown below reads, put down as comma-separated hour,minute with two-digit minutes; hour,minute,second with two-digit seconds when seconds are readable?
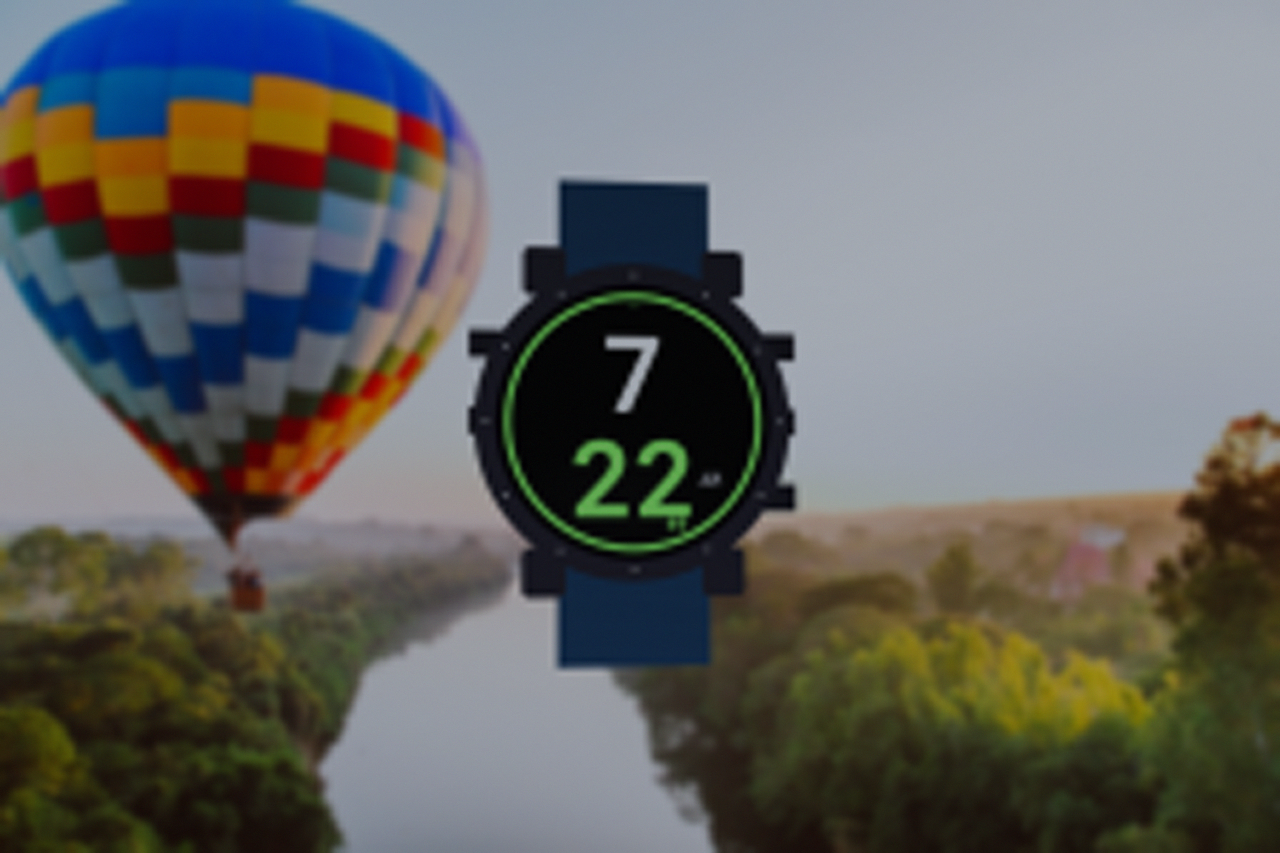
7,22
